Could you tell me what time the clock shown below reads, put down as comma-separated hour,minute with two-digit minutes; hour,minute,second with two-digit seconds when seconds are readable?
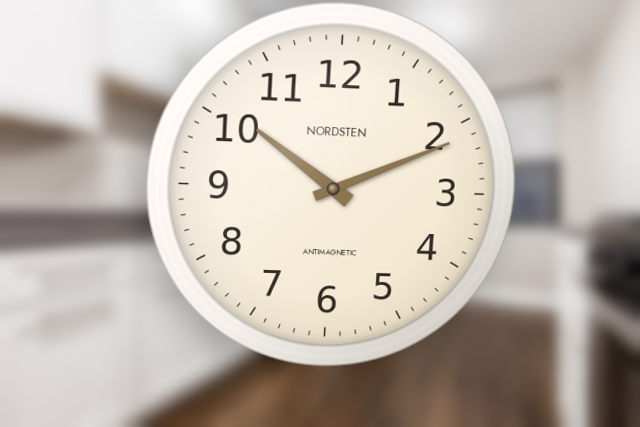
10,11
